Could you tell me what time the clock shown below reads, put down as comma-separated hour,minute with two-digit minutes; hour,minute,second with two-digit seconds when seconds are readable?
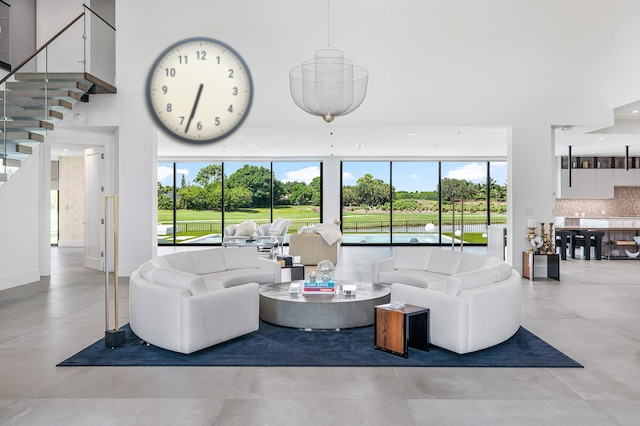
6,33
